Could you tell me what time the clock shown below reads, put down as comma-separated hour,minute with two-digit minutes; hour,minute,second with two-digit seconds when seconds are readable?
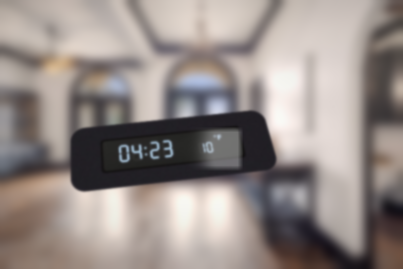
4,23
